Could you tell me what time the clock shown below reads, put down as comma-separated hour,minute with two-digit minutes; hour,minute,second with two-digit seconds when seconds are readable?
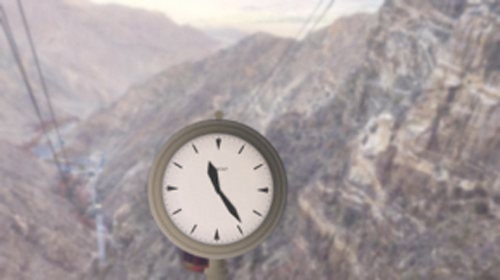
11,24
